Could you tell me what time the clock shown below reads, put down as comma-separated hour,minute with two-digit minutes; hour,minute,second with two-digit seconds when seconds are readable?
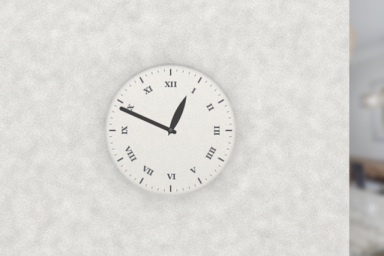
12,49
